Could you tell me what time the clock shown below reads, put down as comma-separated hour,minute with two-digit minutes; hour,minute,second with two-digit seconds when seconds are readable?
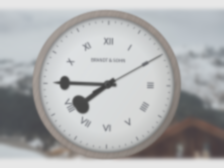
7,45,10
